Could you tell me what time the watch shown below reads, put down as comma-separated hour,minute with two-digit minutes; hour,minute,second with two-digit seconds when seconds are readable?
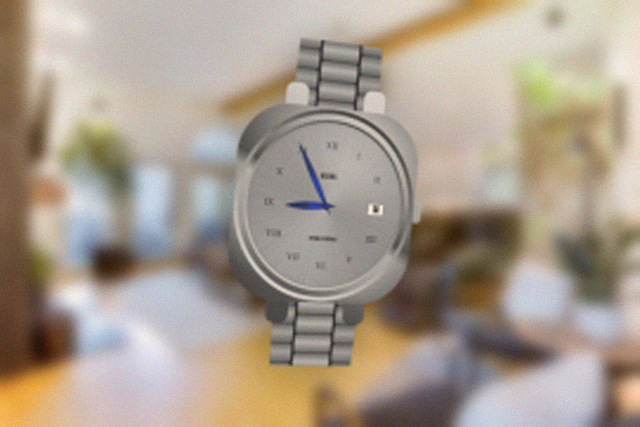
8,55
